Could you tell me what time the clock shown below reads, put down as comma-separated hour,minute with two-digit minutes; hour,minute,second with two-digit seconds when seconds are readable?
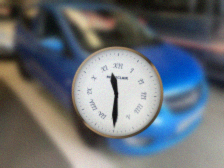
11,30
